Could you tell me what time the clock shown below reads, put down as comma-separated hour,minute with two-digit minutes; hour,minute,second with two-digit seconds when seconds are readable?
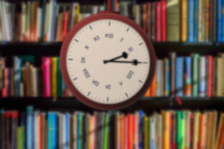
2,15
